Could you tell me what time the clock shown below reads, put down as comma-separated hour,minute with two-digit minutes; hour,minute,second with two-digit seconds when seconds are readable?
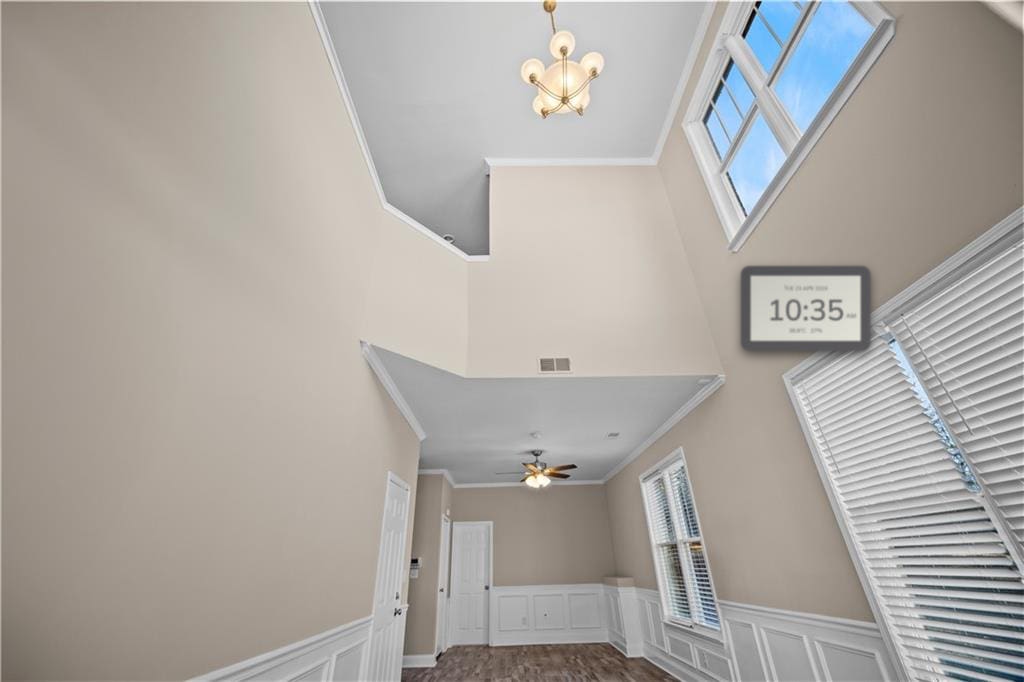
10,35
